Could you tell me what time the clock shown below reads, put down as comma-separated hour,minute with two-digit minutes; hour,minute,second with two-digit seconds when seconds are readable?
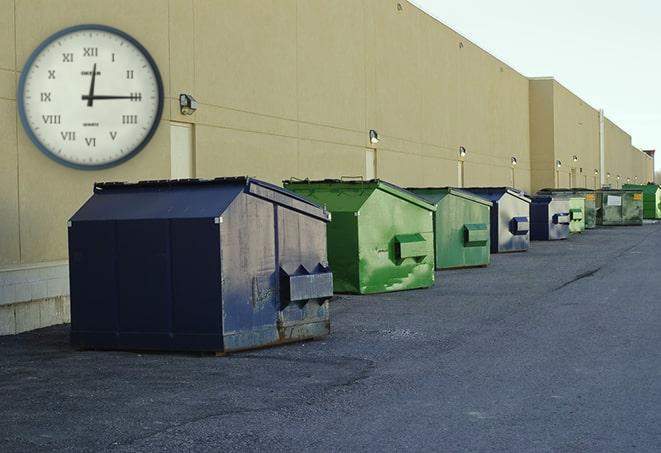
12,15
